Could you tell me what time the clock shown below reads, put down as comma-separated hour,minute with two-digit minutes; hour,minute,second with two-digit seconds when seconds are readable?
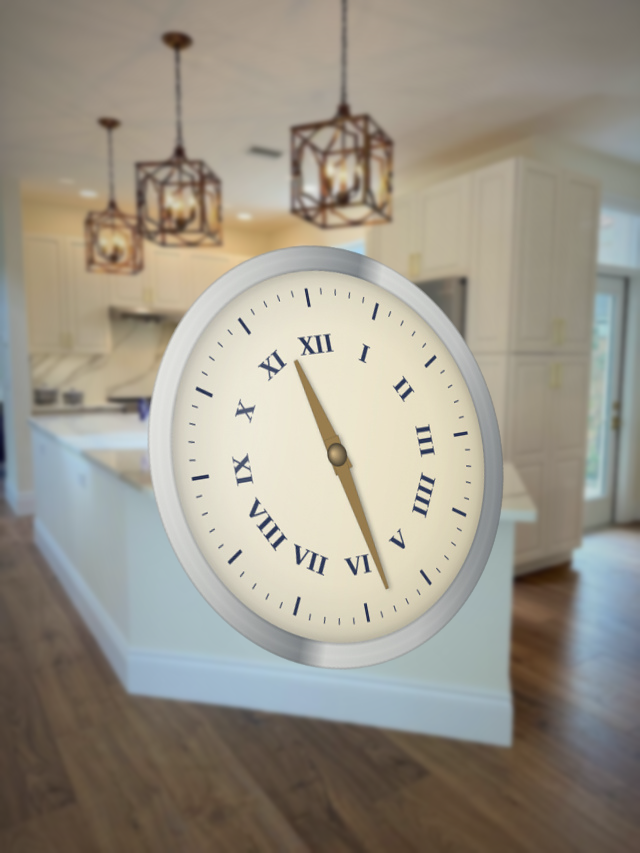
11,28
